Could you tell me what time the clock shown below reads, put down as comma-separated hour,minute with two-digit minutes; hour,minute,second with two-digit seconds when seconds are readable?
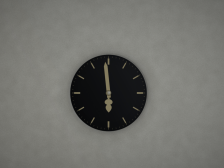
5,59
